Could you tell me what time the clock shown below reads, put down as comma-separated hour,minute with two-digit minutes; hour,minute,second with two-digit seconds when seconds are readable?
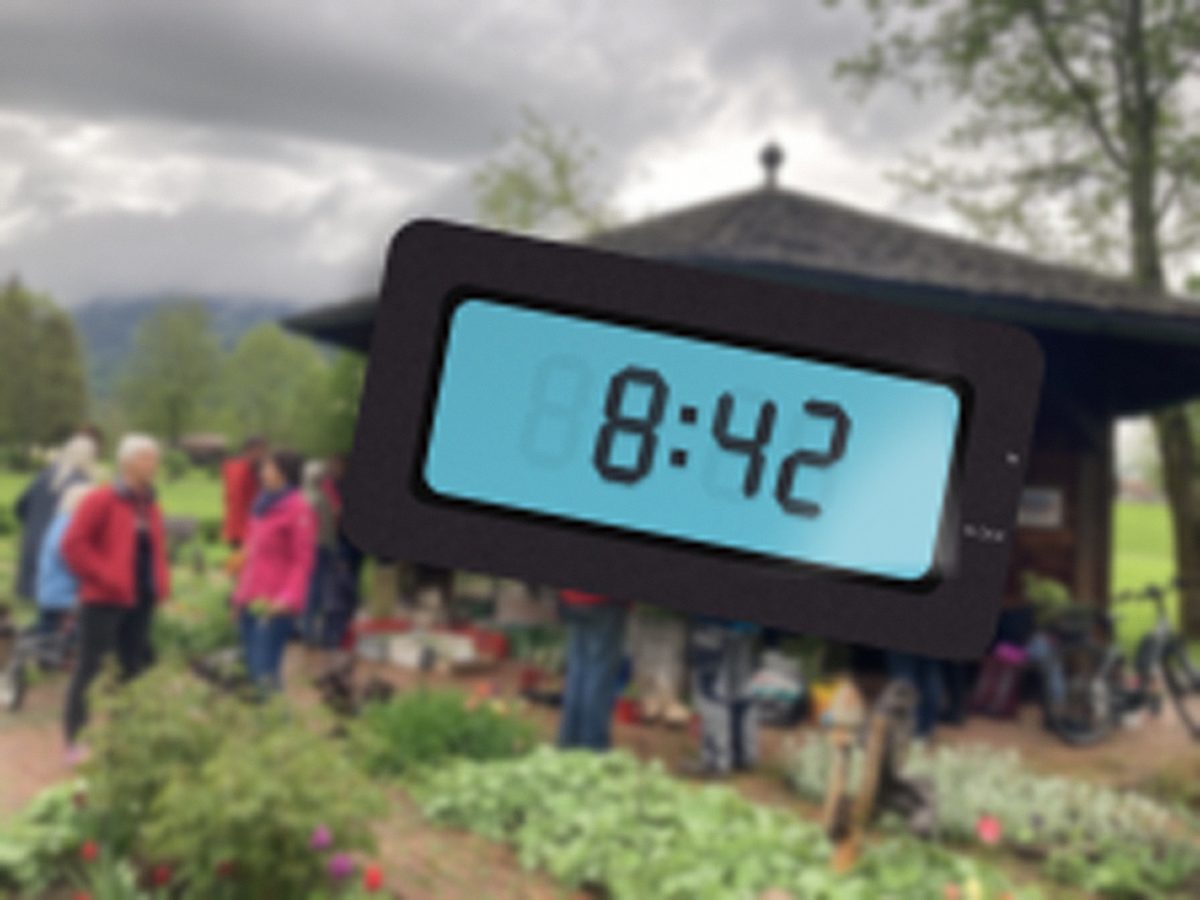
8,42
